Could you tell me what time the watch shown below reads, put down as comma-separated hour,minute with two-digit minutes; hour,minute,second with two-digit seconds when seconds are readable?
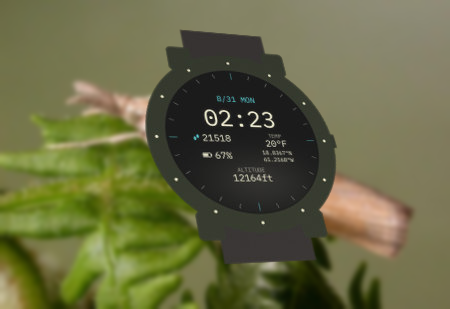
2,23
